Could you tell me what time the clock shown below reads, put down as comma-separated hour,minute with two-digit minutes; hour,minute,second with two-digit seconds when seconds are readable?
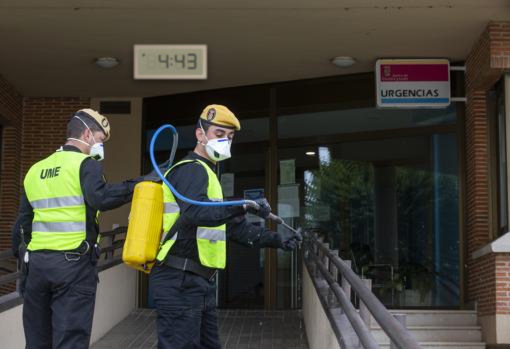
4,43
